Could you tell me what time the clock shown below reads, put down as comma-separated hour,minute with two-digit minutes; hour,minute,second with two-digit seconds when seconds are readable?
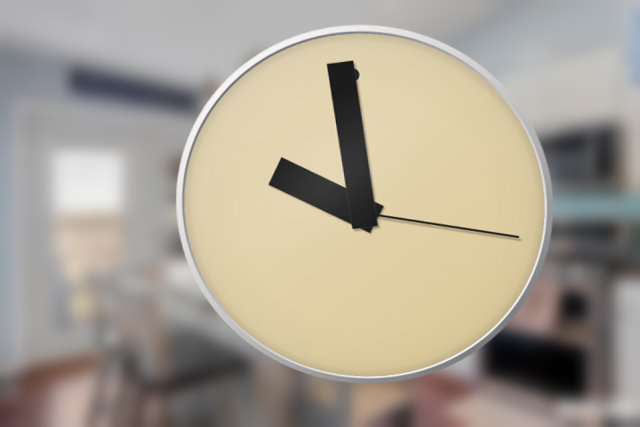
9,59,17
